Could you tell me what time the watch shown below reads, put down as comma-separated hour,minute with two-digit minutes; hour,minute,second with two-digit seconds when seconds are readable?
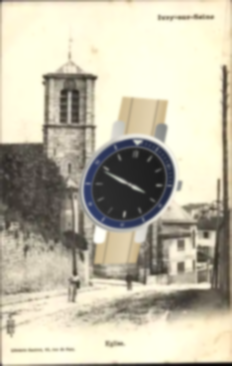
3,49
